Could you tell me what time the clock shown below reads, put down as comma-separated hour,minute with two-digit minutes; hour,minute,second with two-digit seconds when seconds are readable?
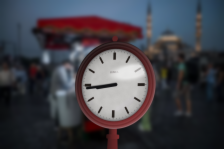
8,44
